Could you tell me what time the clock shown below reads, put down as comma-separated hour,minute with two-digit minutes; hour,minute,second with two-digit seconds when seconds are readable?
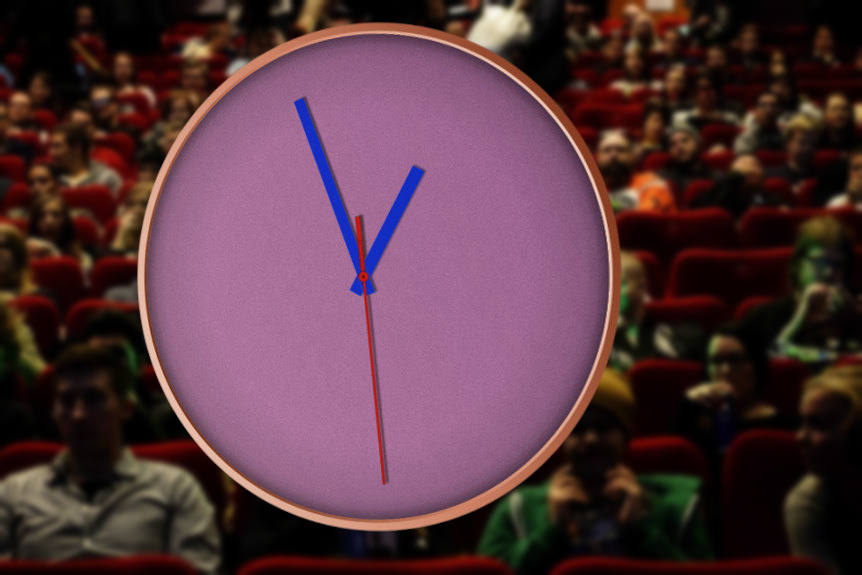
12,56,29
